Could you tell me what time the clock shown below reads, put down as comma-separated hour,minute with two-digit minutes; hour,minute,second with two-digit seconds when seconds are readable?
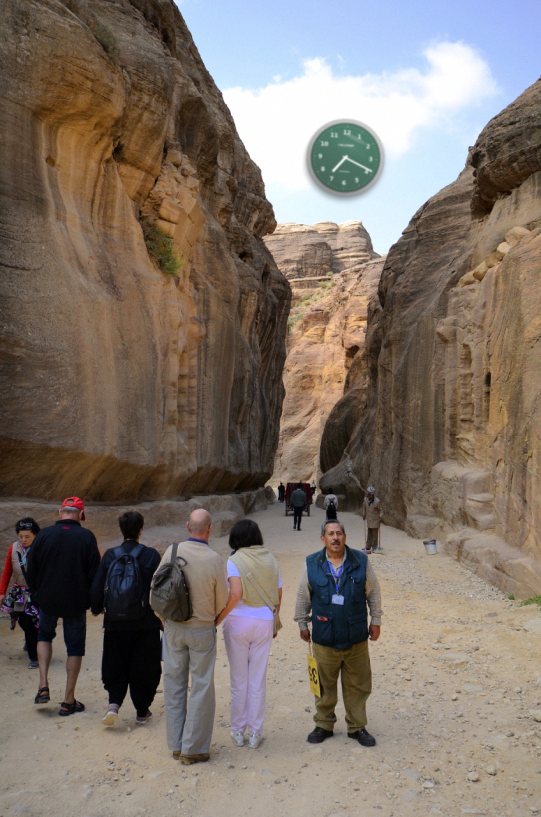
7,19
